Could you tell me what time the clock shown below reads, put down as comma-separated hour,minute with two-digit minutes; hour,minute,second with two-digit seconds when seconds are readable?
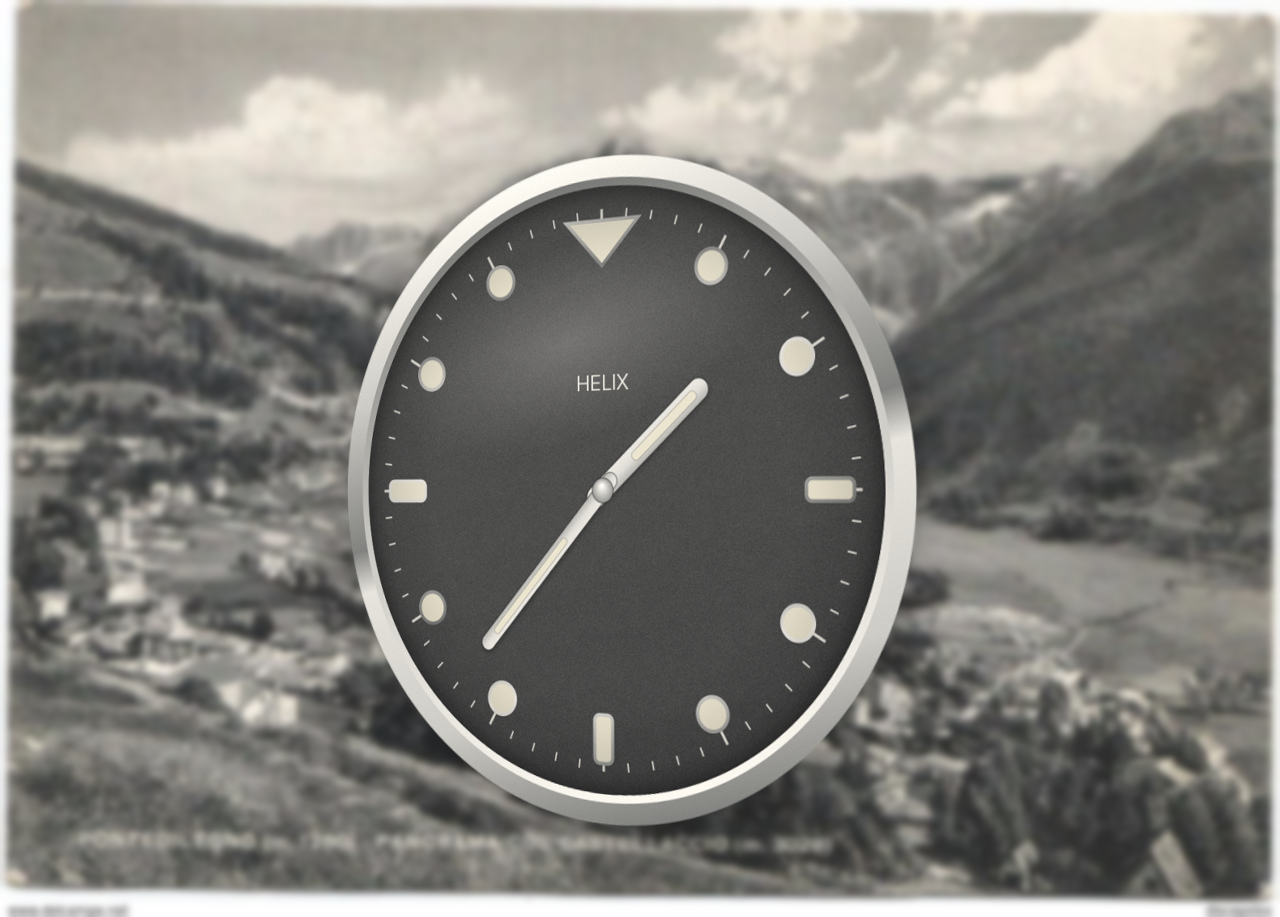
1,37
